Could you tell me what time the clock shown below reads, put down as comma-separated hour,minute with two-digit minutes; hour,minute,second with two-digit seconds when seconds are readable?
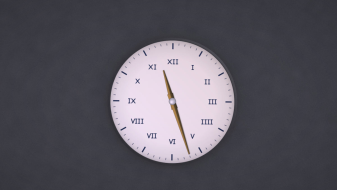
11,27
